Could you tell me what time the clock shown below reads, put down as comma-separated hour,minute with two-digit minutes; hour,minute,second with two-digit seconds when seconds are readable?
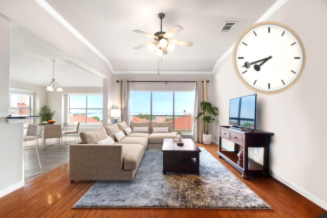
7,42
